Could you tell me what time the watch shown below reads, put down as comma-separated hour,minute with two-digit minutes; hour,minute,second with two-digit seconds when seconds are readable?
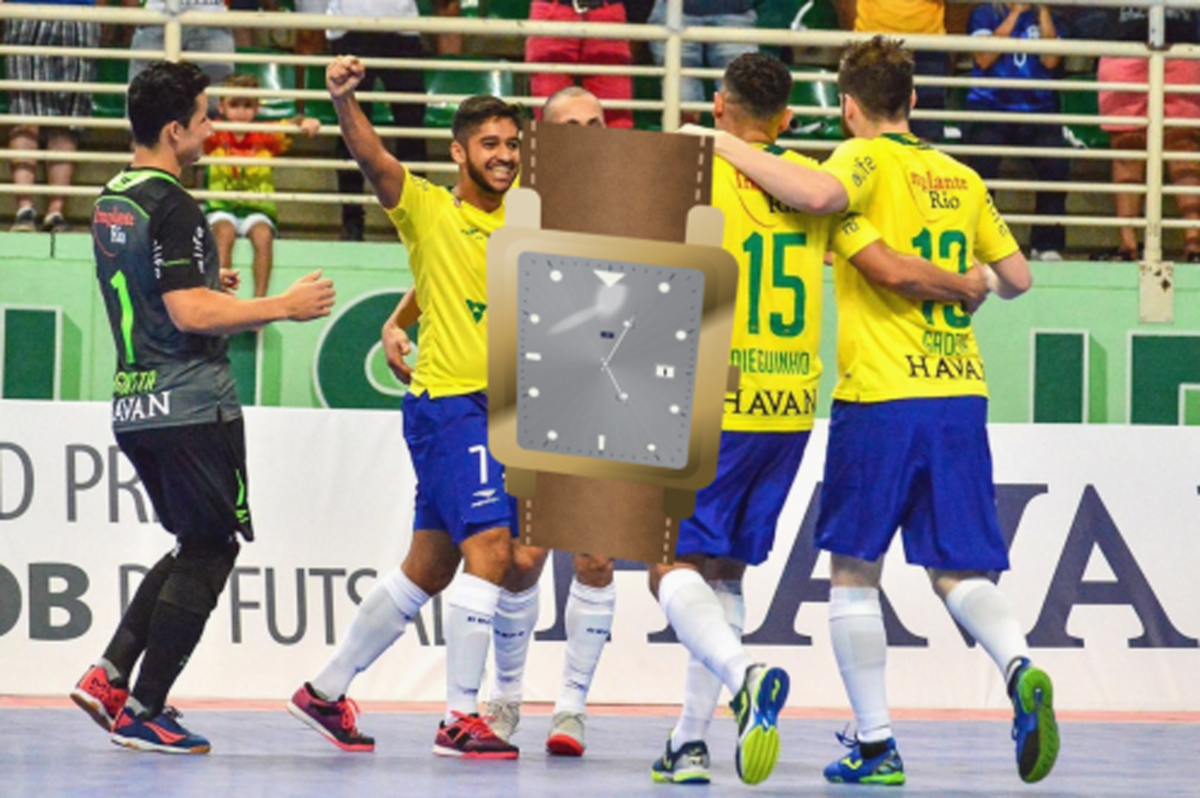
5,04
